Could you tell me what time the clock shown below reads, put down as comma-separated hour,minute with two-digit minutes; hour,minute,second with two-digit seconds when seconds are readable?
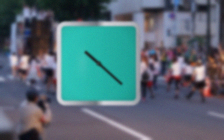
10,22
